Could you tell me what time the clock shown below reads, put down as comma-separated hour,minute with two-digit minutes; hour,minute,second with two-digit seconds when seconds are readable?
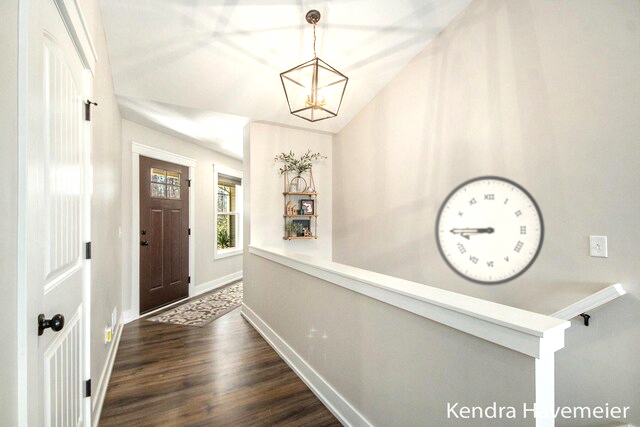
8,45
